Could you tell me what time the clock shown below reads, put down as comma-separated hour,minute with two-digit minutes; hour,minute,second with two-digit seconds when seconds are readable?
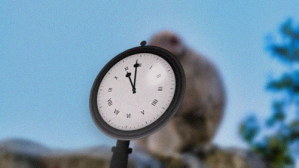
10,59
